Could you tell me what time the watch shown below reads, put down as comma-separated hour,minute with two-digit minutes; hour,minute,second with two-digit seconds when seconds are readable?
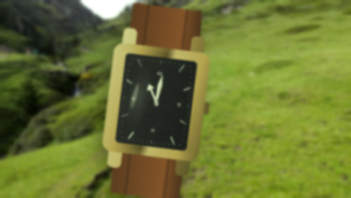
11,01
